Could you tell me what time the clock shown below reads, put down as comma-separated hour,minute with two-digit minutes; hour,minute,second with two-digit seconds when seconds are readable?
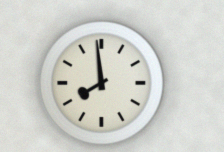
7,59
